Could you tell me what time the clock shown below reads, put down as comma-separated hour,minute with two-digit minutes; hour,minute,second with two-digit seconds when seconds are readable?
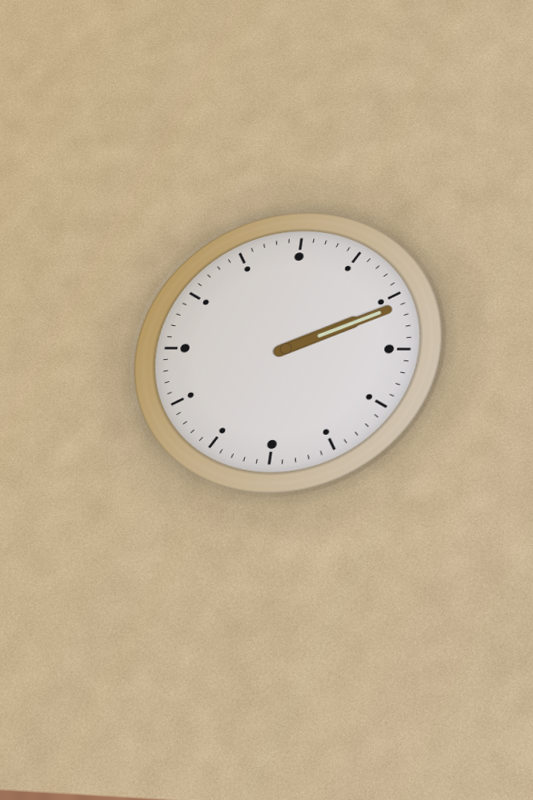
2,11
